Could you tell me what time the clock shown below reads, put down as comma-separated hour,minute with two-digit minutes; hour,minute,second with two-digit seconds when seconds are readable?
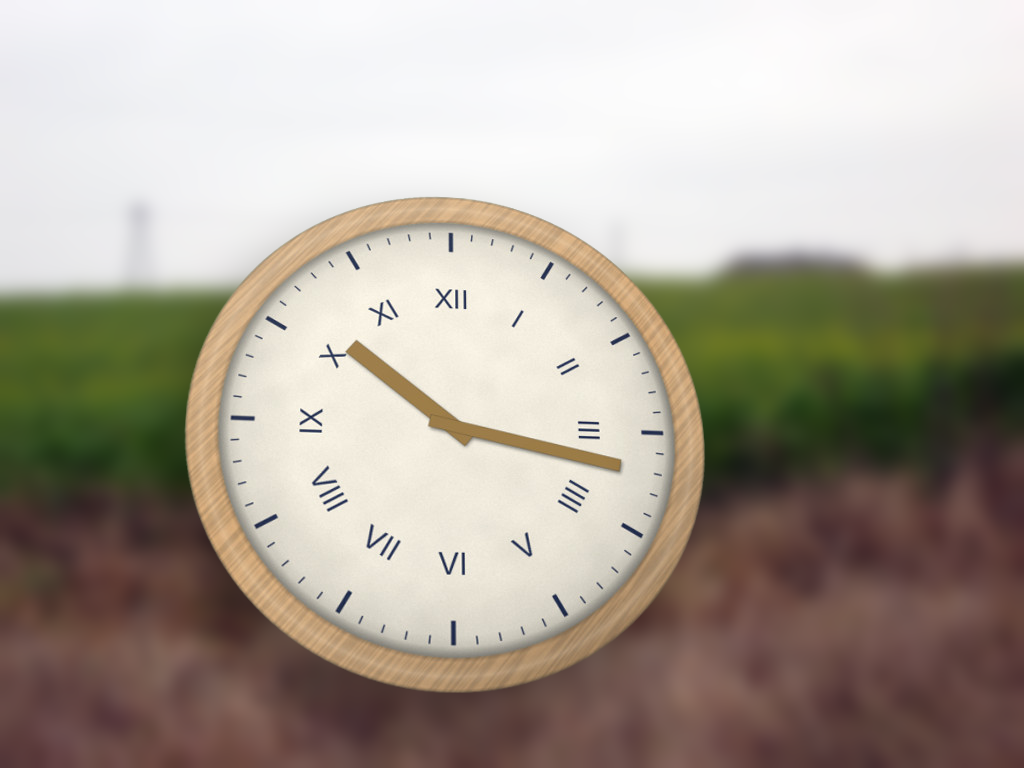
10,17
